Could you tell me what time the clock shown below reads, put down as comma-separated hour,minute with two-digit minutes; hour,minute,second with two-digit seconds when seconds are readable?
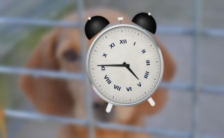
4,46
